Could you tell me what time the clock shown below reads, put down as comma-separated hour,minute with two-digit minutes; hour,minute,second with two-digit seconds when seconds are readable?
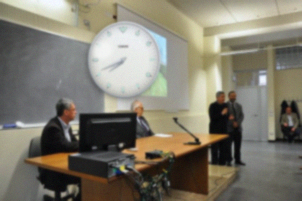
7,41
